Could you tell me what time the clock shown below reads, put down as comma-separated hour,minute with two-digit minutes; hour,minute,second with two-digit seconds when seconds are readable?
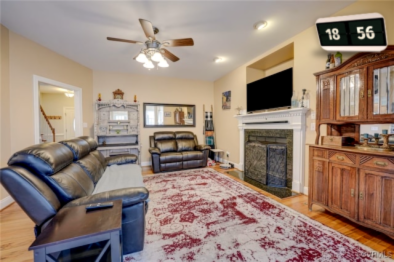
18,56
